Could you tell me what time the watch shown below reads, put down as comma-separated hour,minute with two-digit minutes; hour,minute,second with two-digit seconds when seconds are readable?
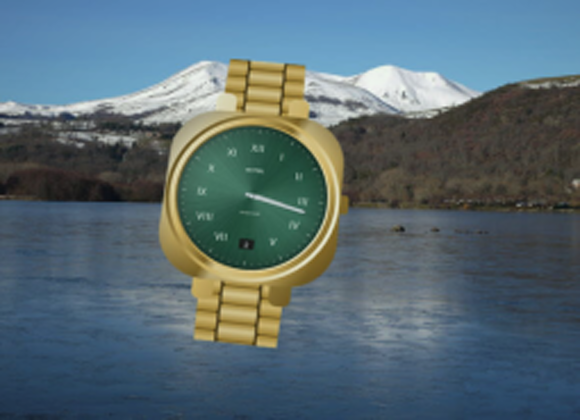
3,17
